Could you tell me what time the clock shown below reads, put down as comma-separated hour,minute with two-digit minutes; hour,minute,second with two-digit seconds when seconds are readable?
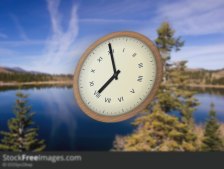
8,00
